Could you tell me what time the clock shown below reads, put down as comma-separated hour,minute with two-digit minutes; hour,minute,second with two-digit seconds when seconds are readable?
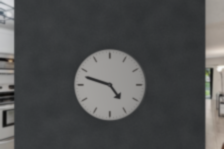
4,48
